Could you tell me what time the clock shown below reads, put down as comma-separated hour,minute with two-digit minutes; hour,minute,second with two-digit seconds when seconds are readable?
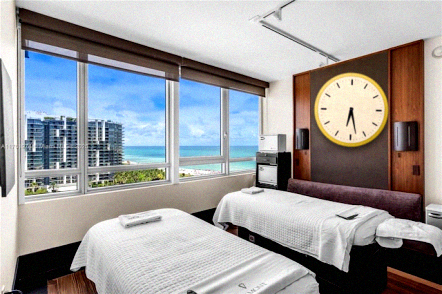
6,28
